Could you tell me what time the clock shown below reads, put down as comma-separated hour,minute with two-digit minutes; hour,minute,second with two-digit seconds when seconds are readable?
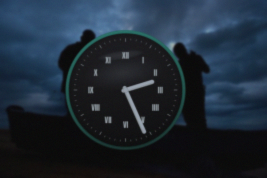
2,26
